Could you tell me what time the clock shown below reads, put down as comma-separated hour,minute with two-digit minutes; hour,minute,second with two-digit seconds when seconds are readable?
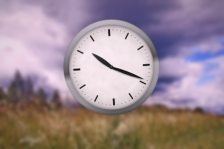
10,19
